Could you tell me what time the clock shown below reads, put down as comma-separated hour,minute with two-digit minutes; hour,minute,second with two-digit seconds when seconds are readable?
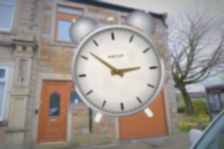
2,52
